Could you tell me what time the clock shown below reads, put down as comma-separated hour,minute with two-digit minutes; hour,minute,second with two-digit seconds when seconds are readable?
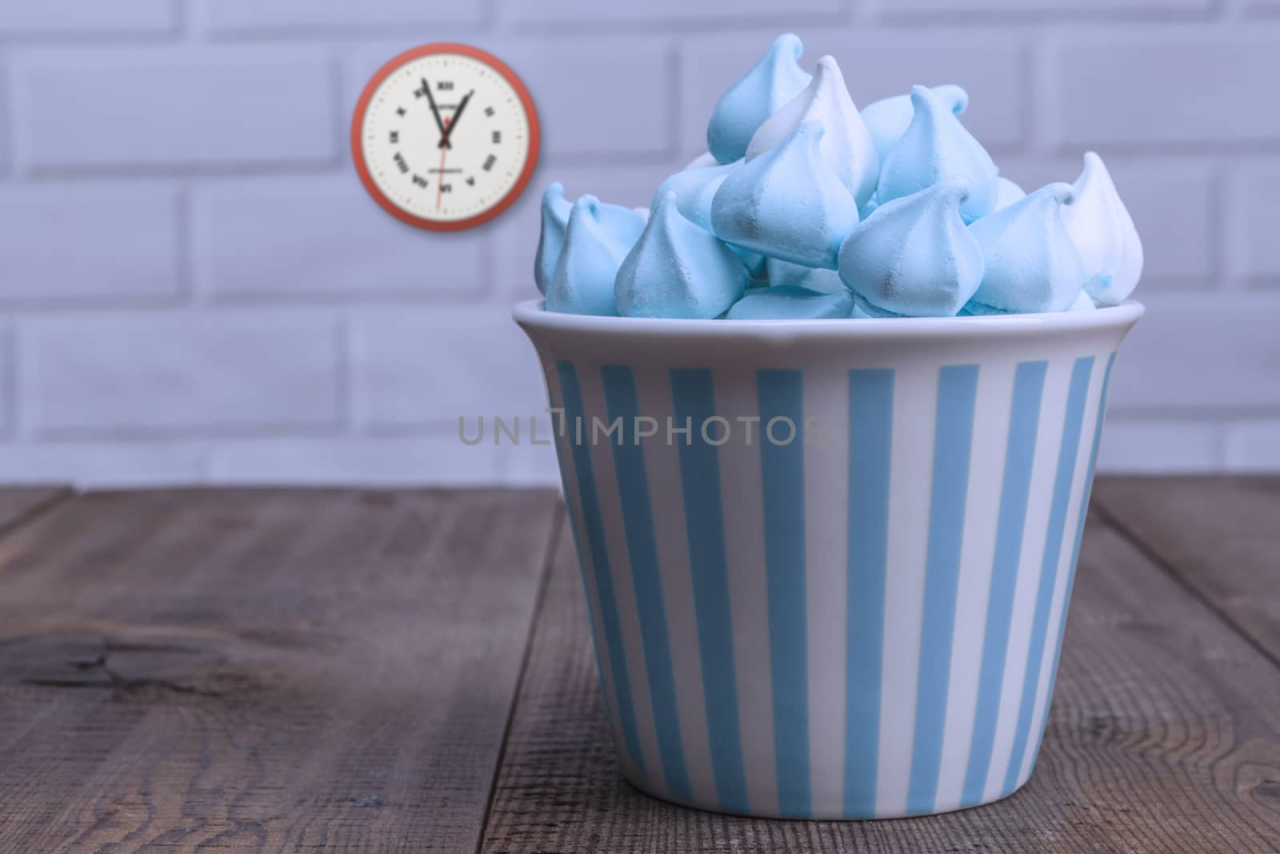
12,56,31
